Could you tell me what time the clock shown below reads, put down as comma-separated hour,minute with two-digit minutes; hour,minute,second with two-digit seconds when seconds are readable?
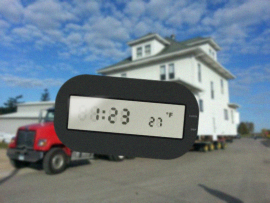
1,23
